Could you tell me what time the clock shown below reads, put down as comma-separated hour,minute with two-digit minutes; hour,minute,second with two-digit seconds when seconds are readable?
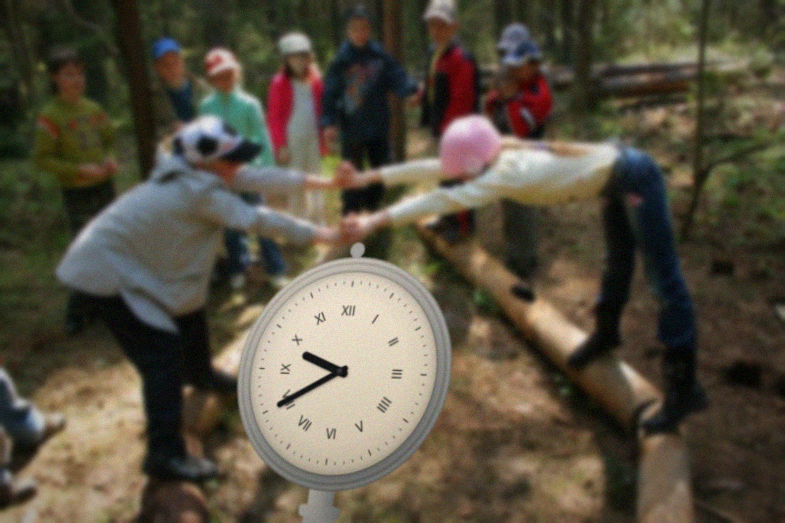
9,40
